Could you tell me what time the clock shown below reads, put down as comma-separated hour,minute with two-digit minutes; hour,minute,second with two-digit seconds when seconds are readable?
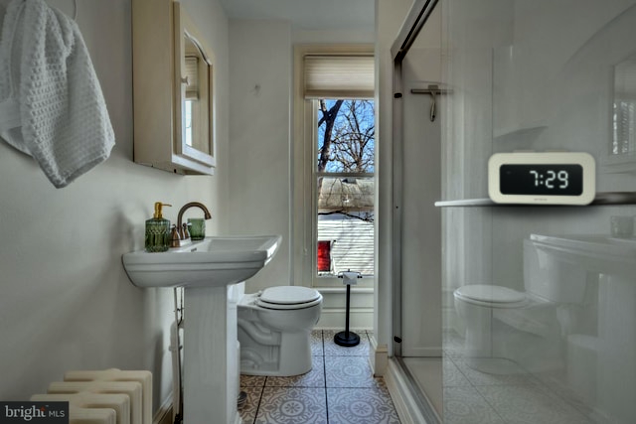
7,29
